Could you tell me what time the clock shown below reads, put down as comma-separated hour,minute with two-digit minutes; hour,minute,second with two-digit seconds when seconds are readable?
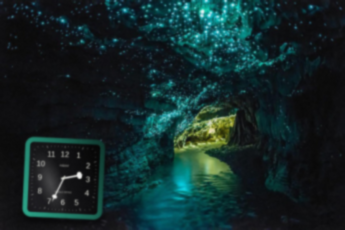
2,34
